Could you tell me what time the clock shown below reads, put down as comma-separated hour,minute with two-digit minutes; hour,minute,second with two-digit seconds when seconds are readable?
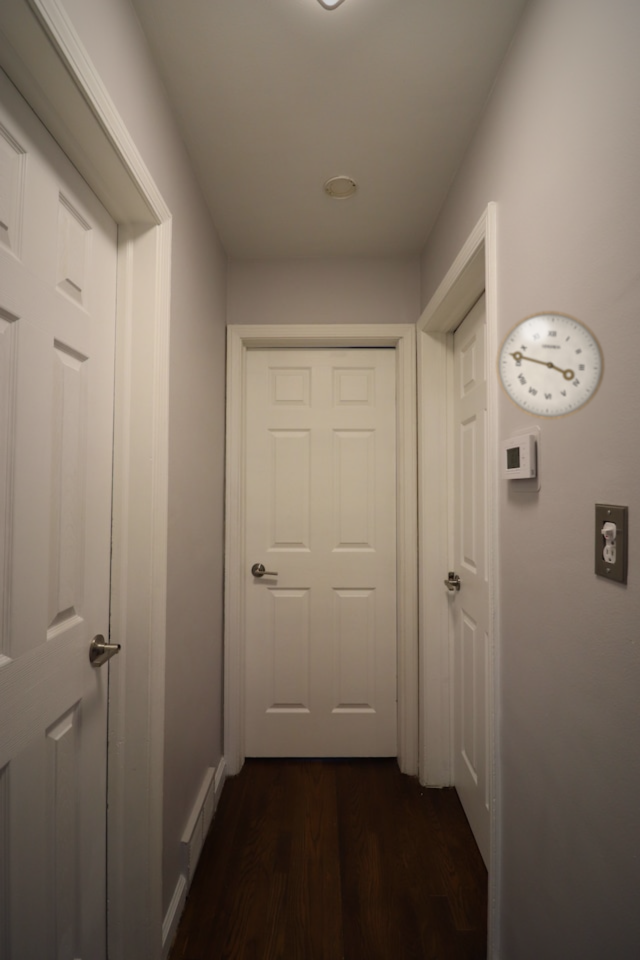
3,47
